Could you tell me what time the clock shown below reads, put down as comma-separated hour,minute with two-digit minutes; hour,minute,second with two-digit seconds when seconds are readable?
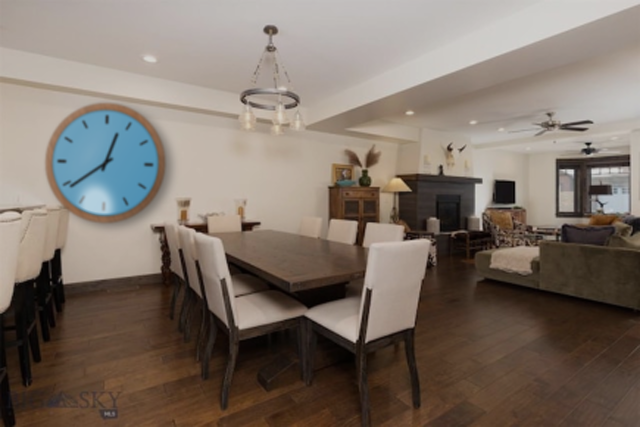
12,39
